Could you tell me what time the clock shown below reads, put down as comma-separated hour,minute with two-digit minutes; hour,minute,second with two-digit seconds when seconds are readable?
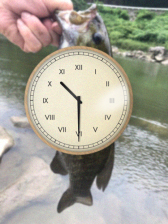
10,30
